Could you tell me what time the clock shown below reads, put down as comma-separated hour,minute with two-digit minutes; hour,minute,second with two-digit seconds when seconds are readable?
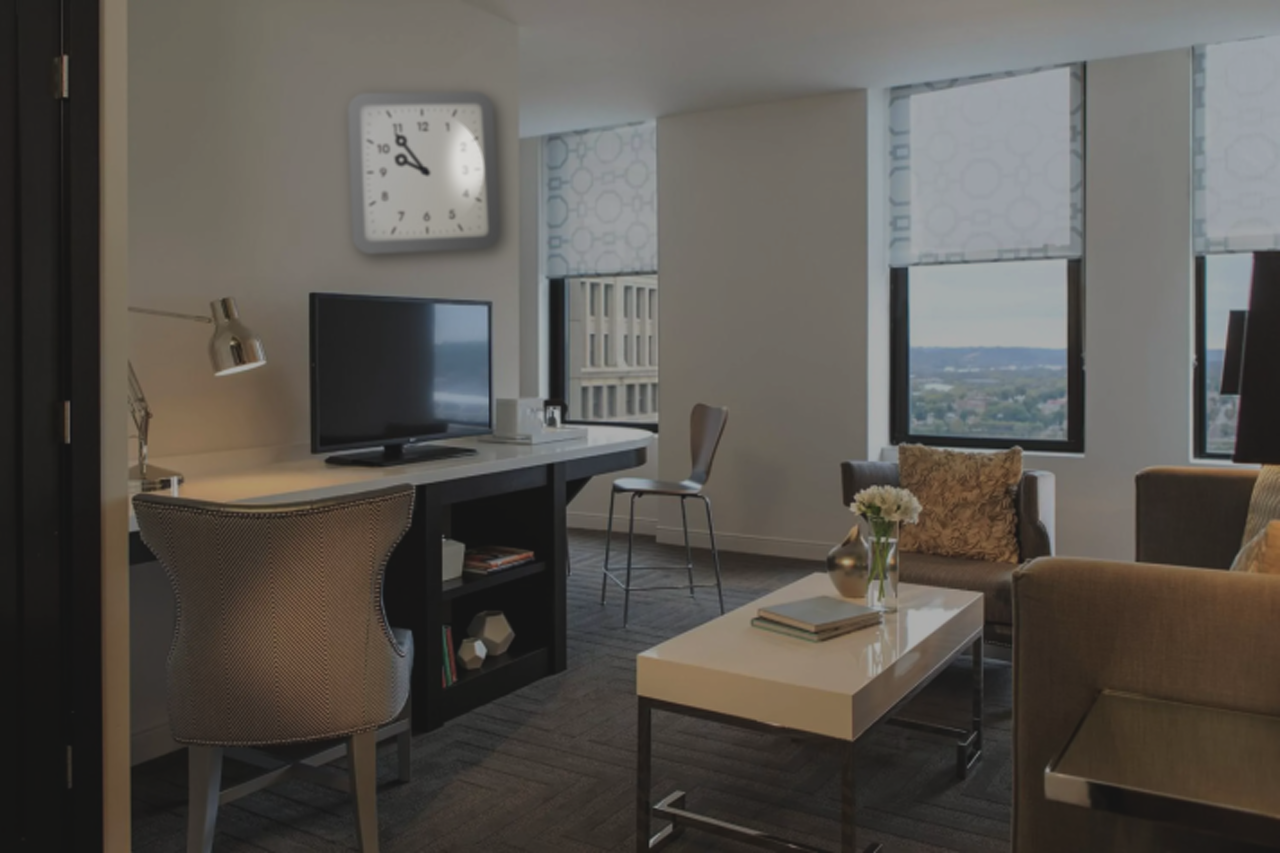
9,54
